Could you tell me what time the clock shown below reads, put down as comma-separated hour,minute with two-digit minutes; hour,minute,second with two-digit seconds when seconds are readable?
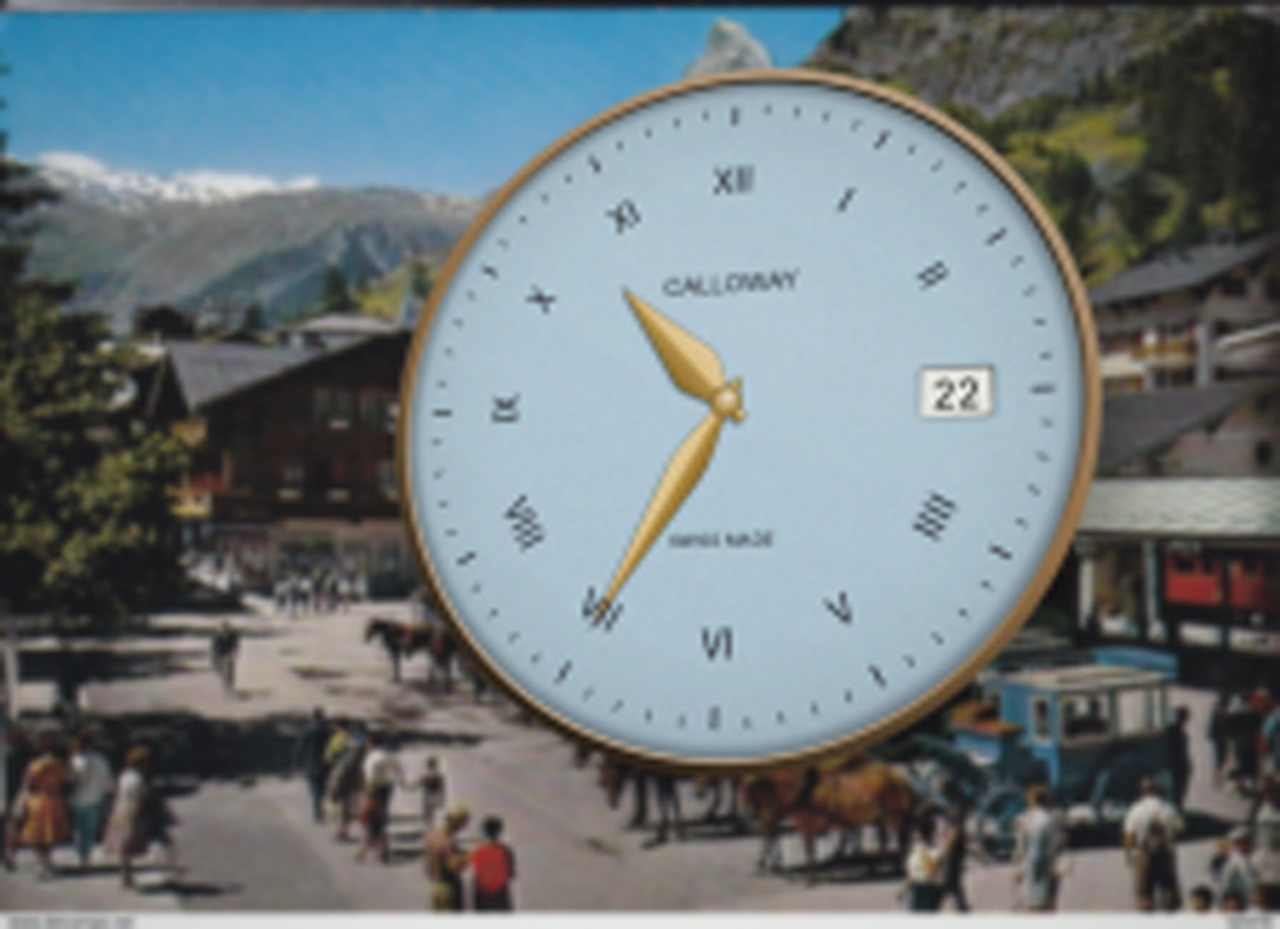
10,35
